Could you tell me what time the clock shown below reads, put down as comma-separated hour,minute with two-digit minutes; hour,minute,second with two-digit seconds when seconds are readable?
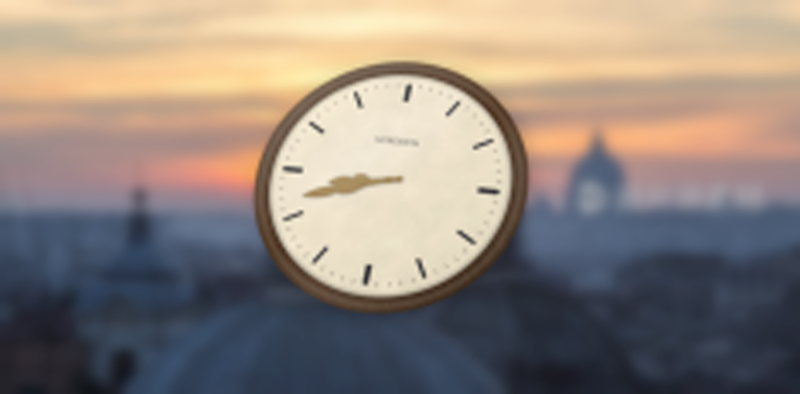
8,42
